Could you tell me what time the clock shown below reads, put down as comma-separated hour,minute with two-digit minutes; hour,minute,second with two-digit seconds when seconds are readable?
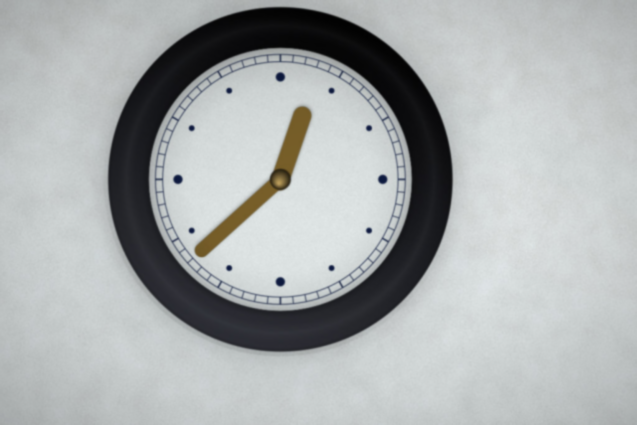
12,38
